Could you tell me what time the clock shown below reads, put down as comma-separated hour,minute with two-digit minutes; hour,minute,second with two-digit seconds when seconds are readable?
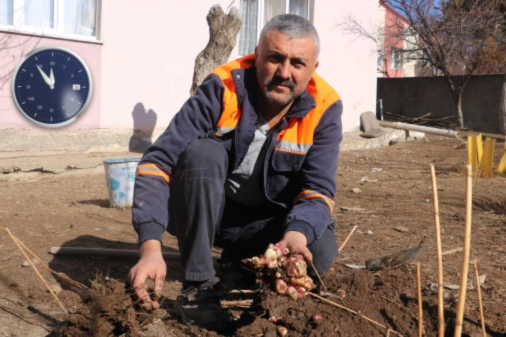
11,54
